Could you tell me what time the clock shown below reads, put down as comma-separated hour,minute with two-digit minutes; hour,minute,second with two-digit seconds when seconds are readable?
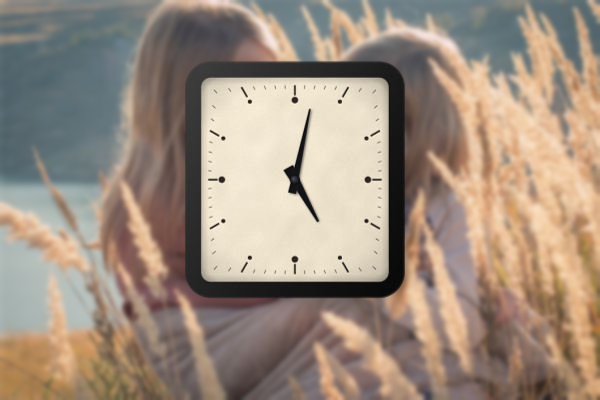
5,02
